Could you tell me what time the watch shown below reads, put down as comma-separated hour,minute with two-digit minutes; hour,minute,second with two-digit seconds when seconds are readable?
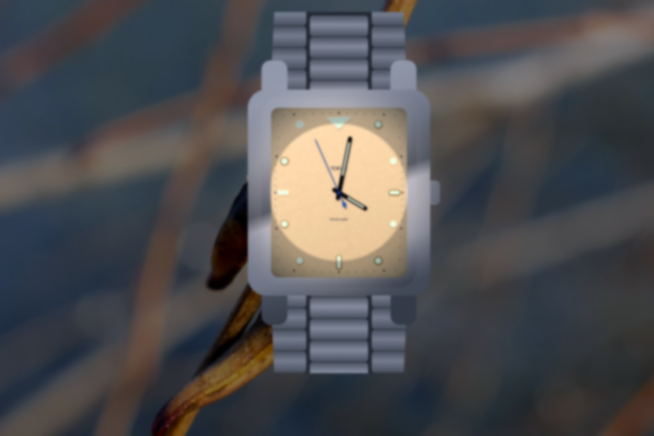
4,01,56
